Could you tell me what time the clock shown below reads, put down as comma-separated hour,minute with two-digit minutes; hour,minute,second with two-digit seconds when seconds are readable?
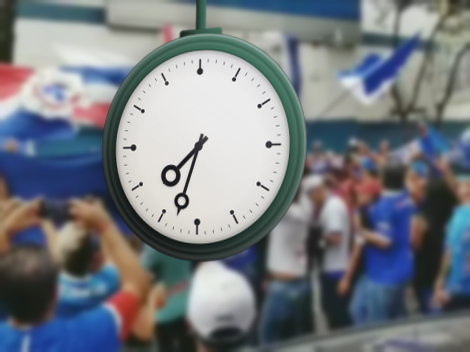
7,33
